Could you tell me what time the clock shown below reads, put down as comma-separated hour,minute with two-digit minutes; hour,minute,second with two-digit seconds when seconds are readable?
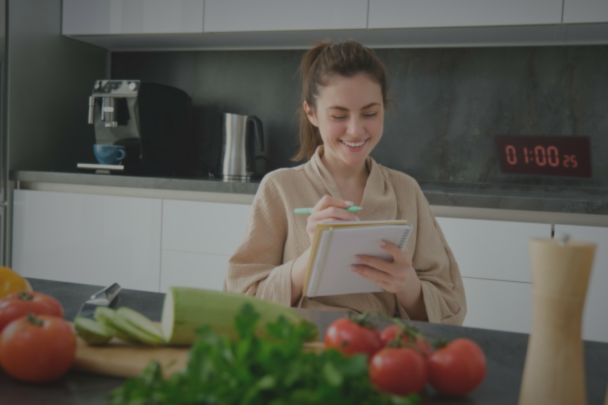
1,00
